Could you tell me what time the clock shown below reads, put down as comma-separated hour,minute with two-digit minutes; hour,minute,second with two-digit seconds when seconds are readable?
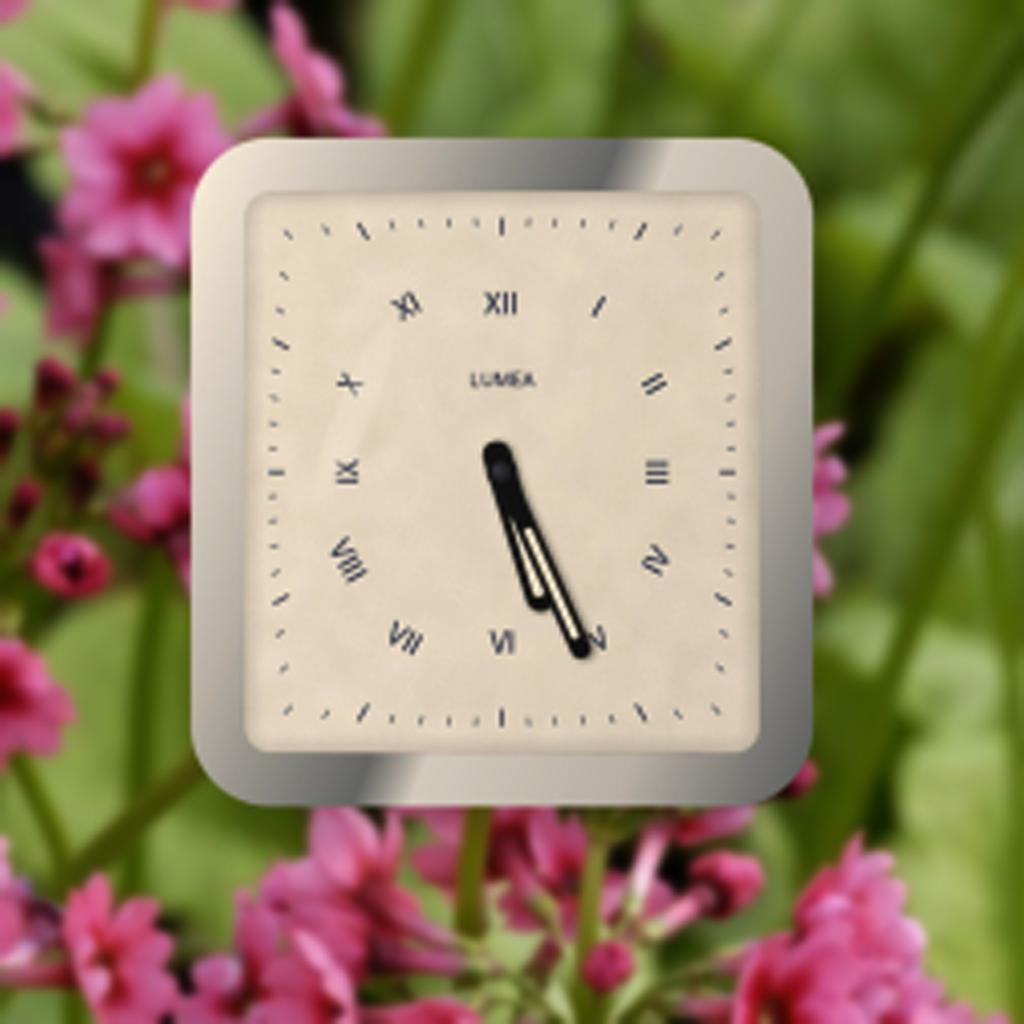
5,26
